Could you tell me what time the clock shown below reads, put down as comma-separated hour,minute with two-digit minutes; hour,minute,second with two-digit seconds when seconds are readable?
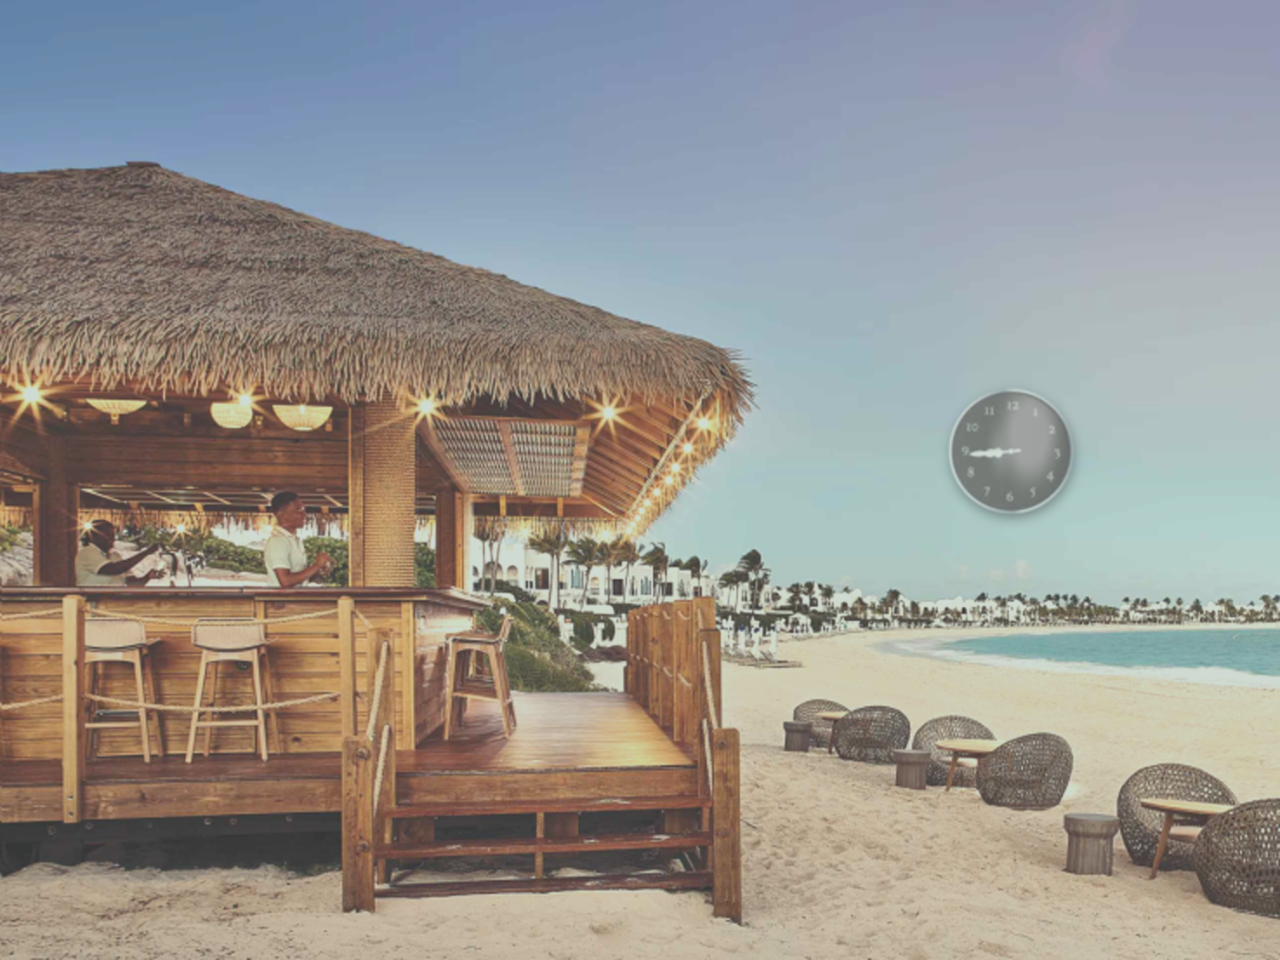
8,44
